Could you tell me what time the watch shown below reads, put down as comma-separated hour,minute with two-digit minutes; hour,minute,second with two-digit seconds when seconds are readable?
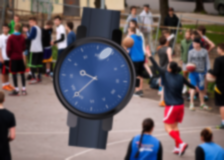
9,37
